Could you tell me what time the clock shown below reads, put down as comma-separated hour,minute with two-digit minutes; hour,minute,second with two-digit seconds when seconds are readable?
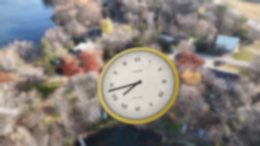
7,43
